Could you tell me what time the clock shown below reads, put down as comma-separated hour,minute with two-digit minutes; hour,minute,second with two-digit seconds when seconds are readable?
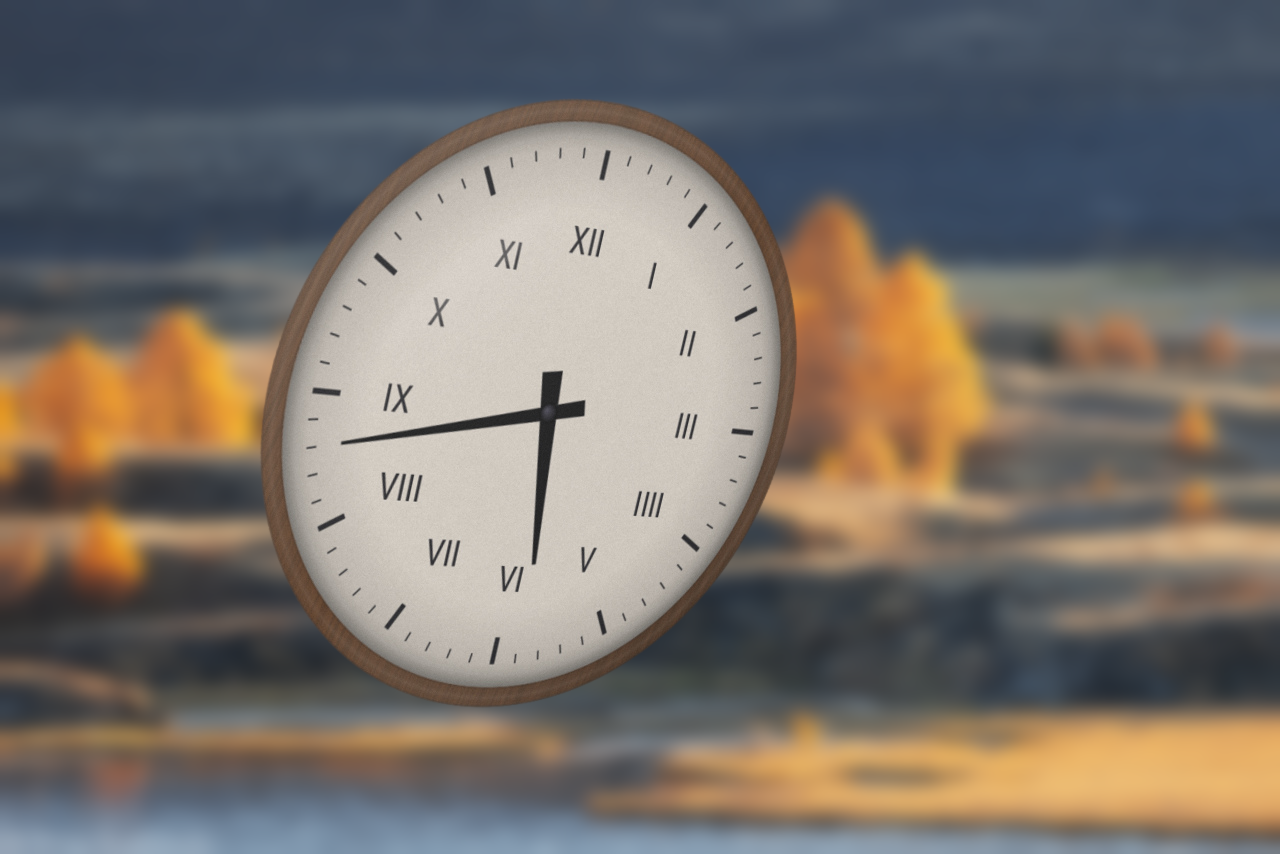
5,43
